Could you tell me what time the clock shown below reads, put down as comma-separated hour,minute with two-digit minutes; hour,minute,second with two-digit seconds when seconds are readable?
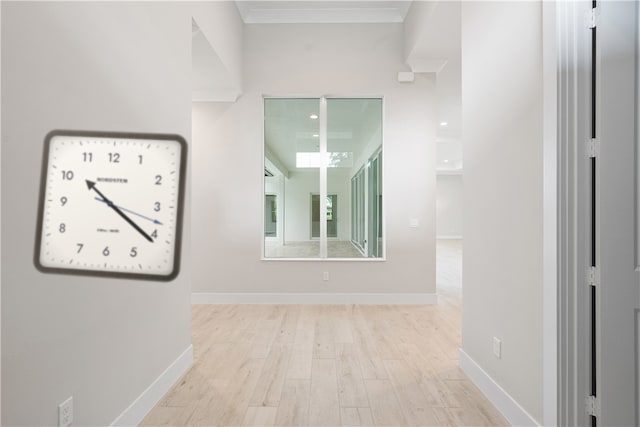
10,21,18
